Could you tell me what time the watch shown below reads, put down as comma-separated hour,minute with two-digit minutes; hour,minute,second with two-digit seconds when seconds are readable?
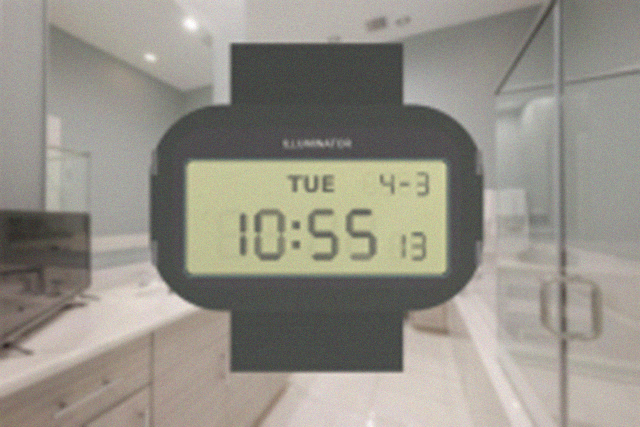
10,55,13
